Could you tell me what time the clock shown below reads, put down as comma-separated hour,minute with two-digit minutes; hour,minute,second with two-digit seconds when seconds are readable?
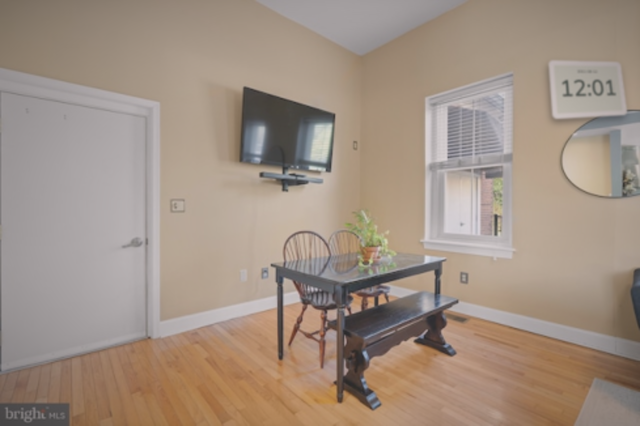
12,01
